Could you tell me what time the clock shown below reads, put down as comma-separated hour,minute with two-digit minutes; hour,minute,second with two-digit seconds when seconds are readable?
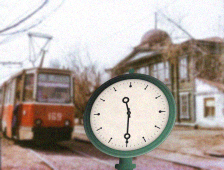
11,30
